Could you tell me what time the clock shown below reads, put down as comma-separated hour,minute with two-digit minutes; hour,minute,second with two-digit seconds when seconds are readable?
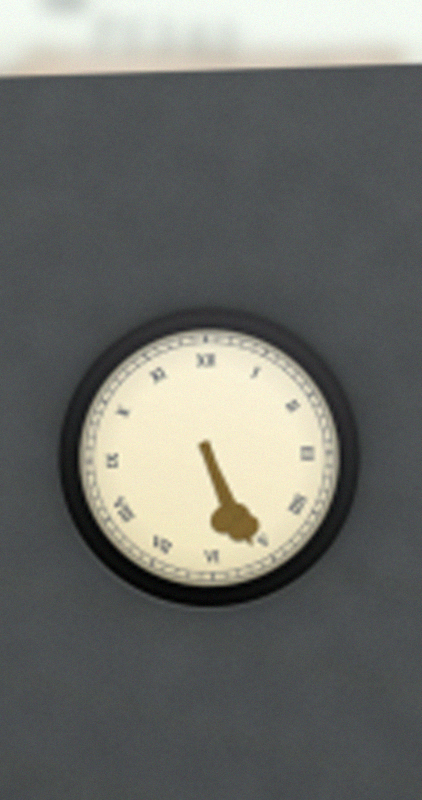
5,26
